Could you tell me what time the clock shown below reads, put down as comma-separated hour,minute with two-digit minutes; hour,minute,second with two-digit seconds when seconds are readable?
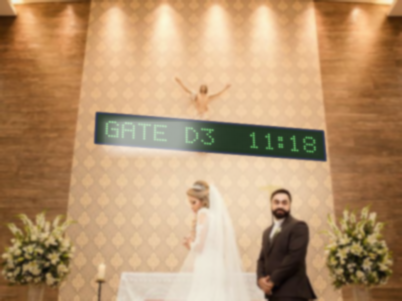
11,18
